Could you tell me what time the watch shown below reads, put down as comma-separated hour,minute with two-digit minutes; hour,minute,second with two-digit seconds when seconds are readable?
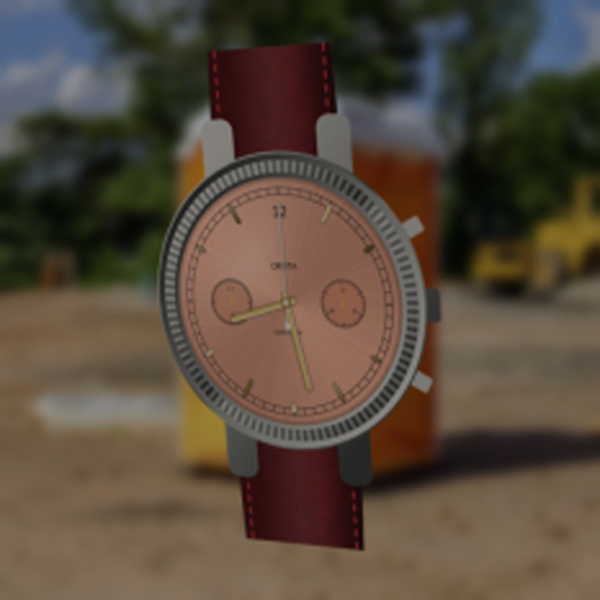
8,28
